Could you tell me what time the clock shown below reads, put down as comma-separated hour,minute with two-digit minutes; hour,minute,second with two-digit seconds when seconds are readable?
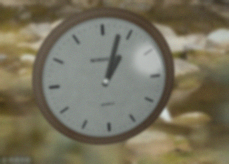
1,03
